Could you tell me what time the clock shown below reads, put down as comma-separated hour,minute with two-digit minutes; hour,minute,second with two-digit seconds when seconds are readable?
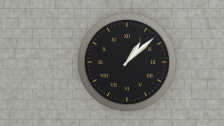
1,08
